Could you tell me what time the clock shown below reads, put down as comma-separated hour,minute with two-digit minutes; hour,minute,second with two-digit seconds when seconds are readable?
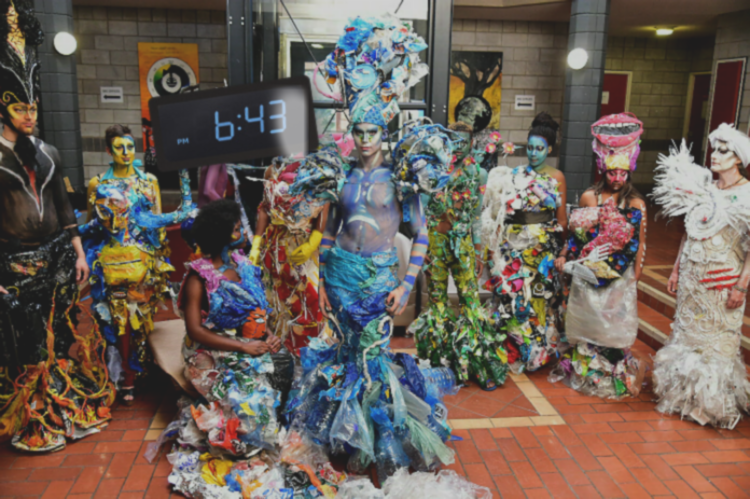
6,43
